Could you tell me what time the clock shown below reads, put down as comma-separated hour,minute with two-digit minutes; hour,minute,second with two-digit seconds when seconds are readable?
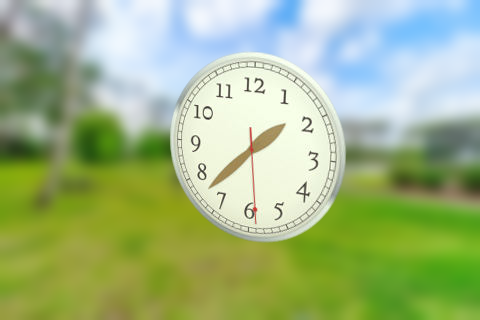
1,37,29
